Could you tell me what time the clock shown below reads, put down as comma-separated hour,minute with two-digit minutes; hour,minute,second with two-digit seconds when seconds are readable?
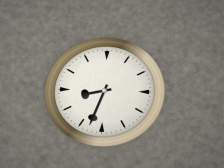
8,33
